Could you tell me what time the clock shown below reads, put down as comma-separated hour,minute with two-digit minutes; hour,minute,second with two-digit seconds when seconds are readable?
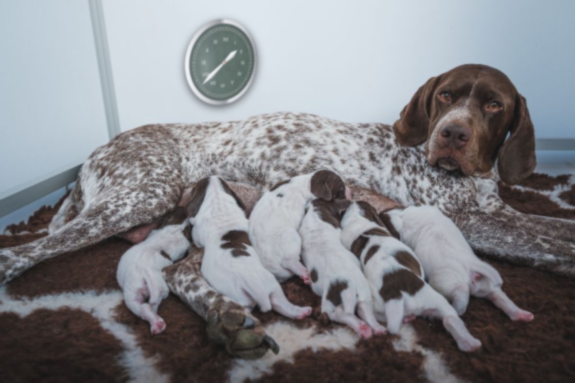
1,38
